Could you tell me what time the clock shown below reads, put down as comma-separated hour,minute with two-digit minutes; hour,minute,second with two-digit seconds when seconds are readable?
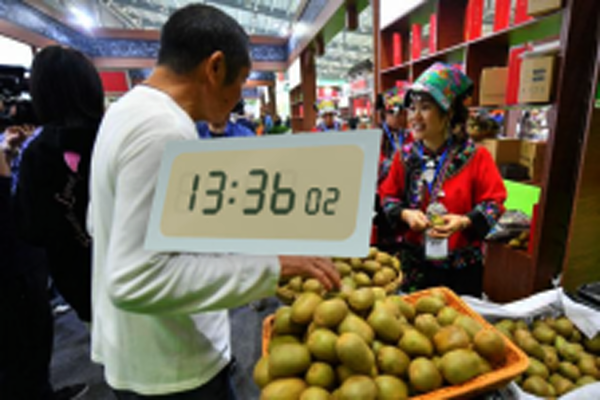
13,36,02
